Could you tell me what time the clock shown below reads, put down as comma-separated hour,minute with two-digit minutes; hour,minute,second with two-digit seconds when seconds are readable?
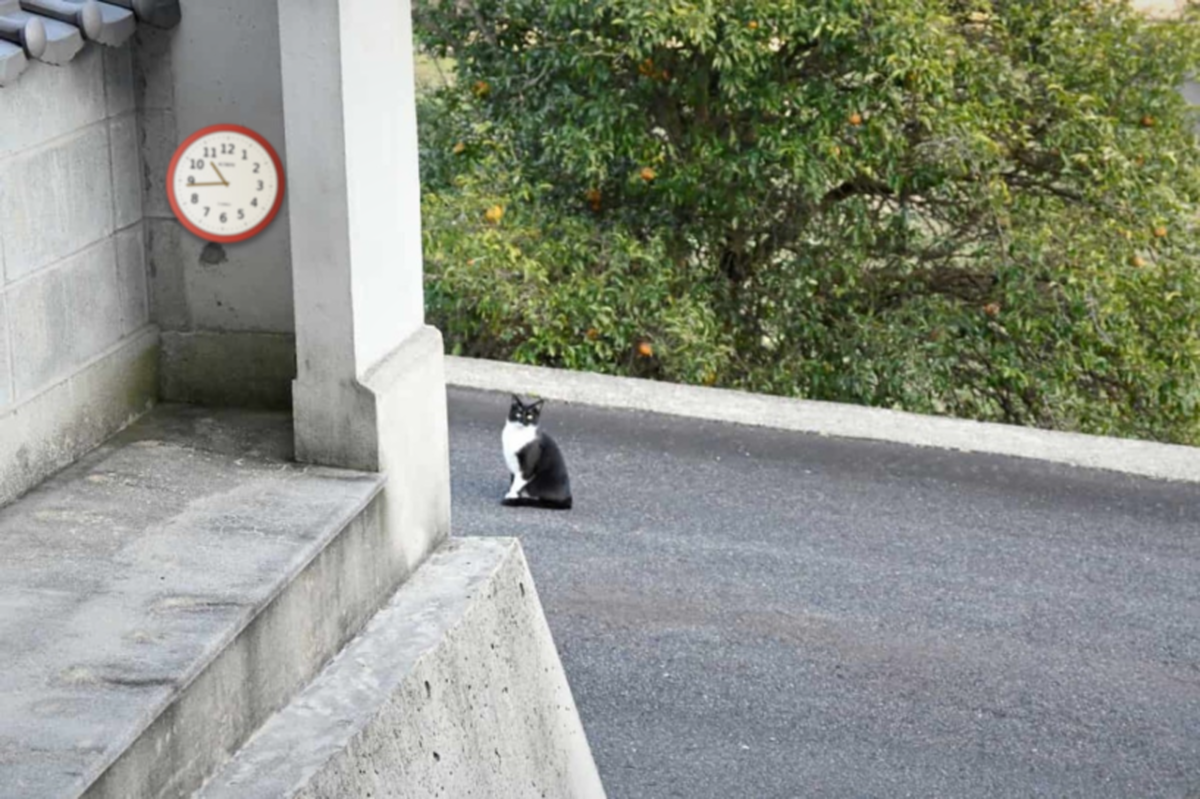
10,44
